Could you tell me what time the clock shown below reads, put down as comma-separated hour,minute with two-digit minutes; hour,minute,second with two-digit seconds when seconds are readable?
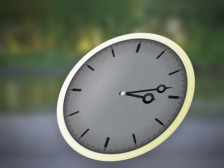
3,13
